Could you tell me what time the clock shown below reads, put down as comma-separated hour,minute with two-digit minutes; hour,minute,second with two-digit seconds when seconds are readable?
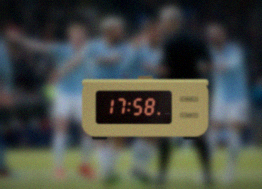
17,58
